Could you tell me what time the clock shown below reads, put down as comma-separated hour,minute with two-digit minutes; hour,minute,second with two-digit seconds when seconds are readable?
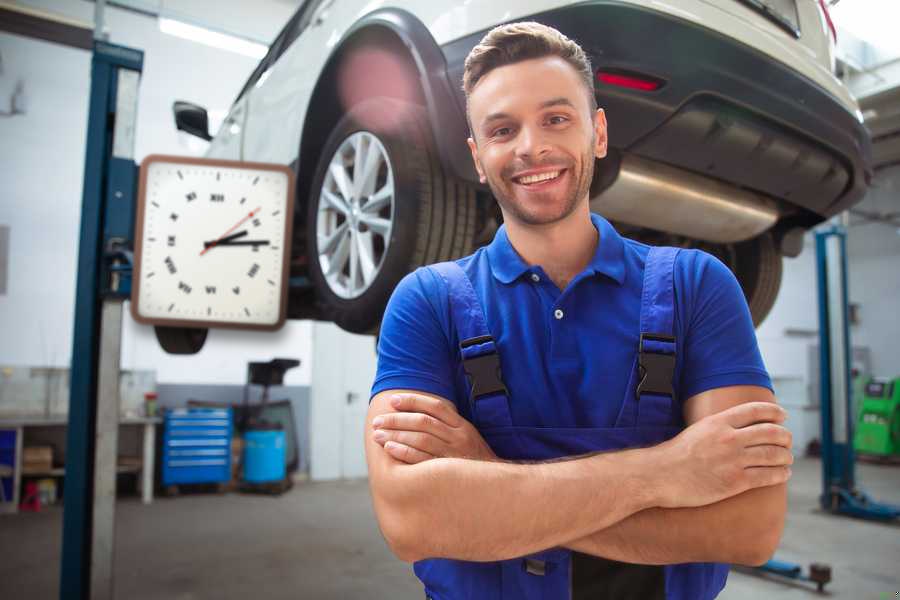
2,14,08
